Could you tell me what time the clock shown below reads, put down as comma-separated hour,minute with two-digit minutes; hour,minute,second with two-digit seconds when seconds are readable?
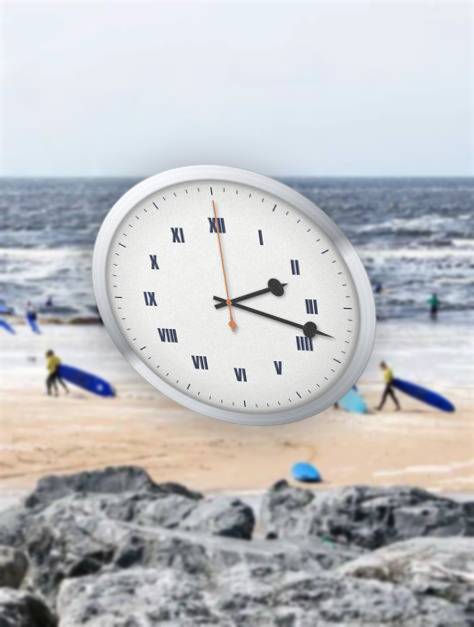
2,18,00
